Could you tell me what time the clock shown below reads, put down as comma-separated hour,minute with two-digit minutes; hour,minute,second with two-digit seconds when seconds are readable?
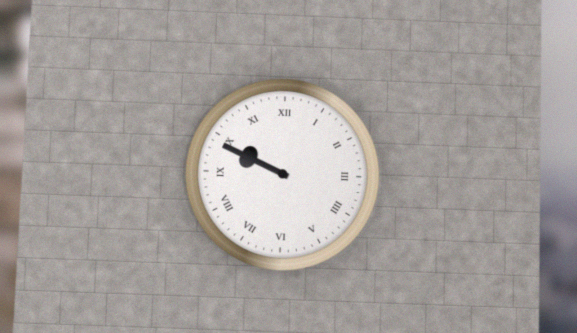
9,49
